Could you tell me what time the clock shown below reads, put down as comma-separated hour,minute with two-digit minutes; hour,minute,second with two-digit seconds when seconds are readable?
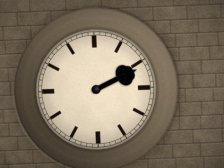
2,11
